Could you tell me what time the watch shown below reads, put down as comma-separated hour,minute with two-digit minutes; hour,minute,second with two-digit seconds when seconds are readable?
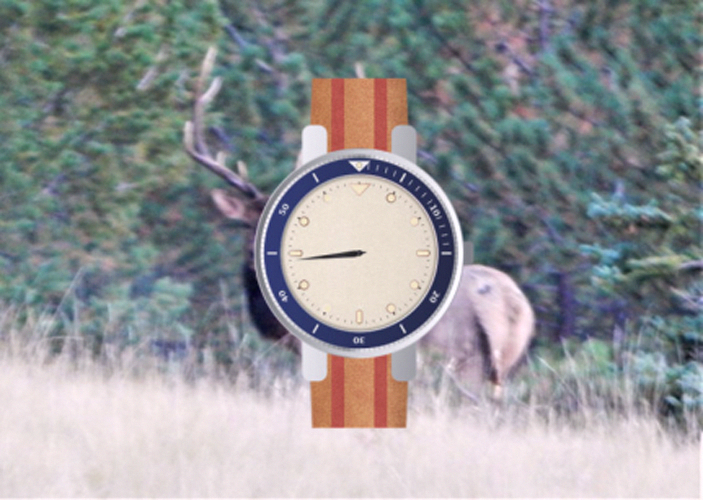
8,44
